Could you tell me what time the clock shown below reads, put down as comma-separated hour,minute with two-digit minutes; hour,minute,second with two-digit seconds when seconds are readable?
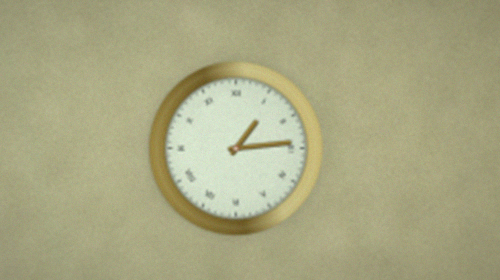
1,14
